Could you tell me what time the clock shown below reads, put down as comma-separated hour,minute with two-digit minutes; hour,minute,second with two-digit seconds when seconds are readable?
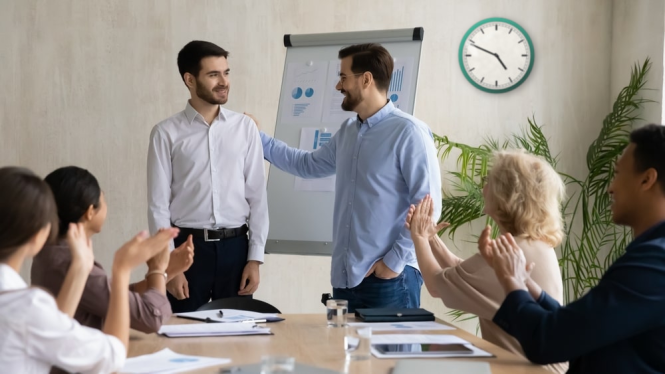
4,49
